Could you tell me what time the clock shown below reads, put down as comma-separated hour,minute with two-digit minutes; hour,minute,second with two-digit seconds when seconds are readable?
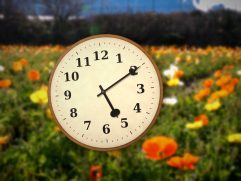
5,10
